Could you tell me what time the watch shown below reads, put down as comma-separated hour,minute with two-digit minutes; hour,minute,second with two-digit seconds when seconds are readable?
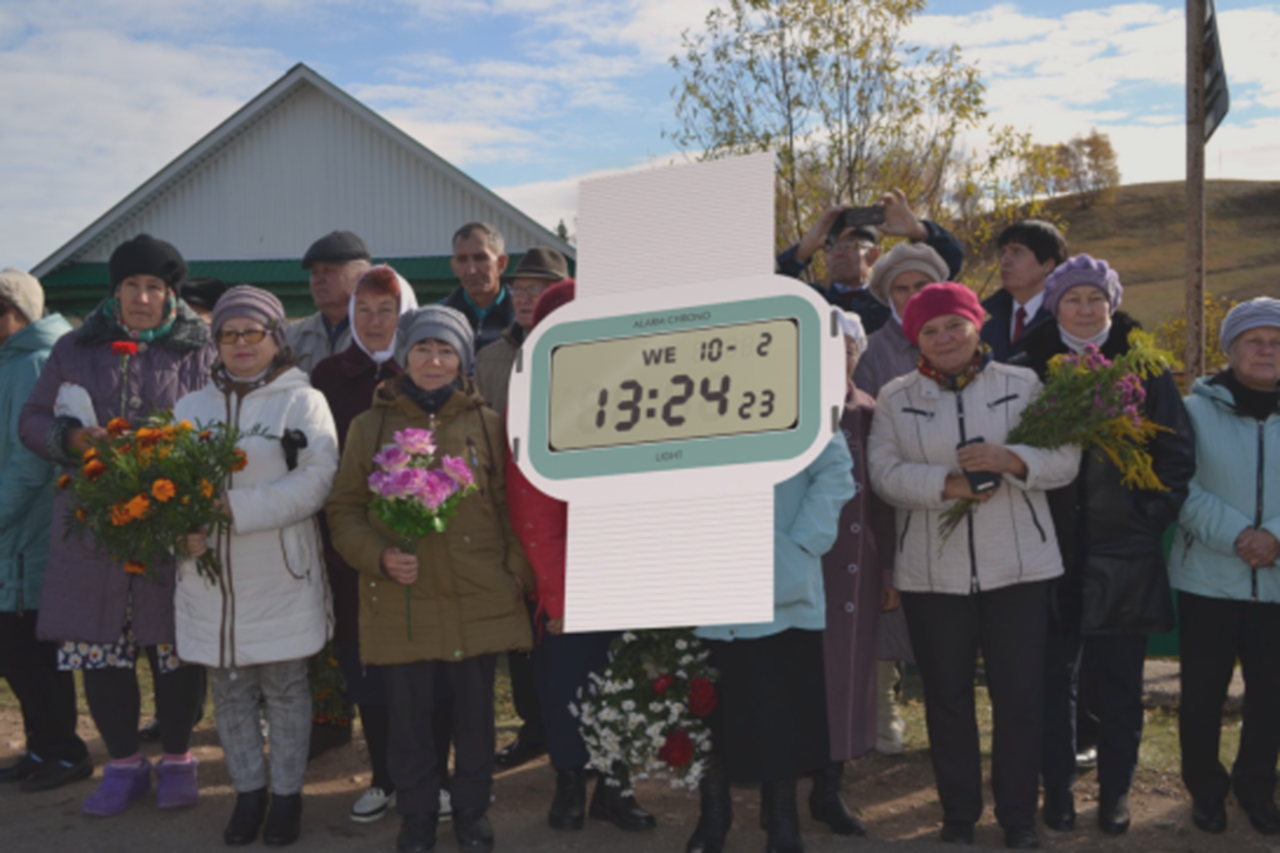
13,24,23
